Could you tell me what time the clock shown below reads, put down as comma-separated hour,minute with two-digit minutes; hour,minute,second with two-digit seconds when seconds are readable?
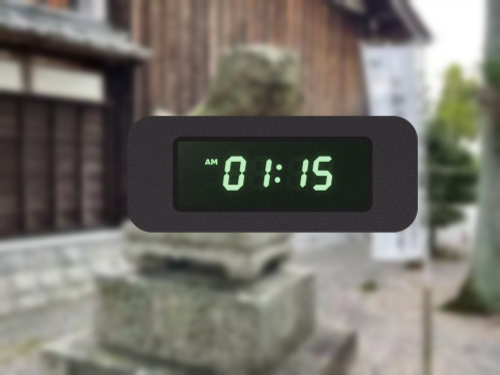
1,15
